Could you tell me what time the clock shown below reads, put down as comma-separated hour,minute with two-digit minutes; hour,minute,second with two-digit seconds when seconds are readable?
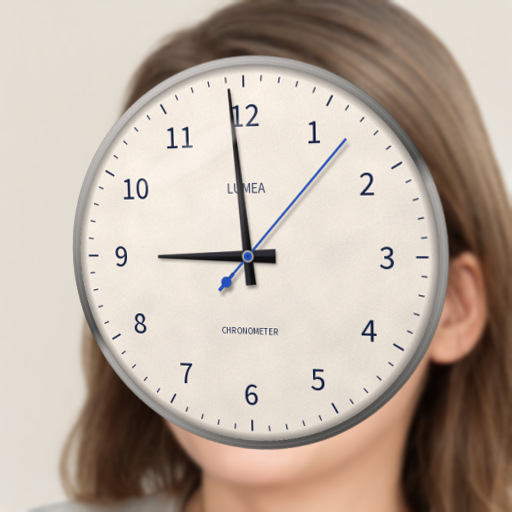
8,59,07
